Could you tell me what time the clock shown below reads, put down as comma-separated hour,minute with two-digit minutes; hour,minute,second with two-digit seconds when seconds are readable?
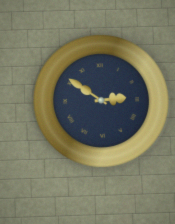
2,51
